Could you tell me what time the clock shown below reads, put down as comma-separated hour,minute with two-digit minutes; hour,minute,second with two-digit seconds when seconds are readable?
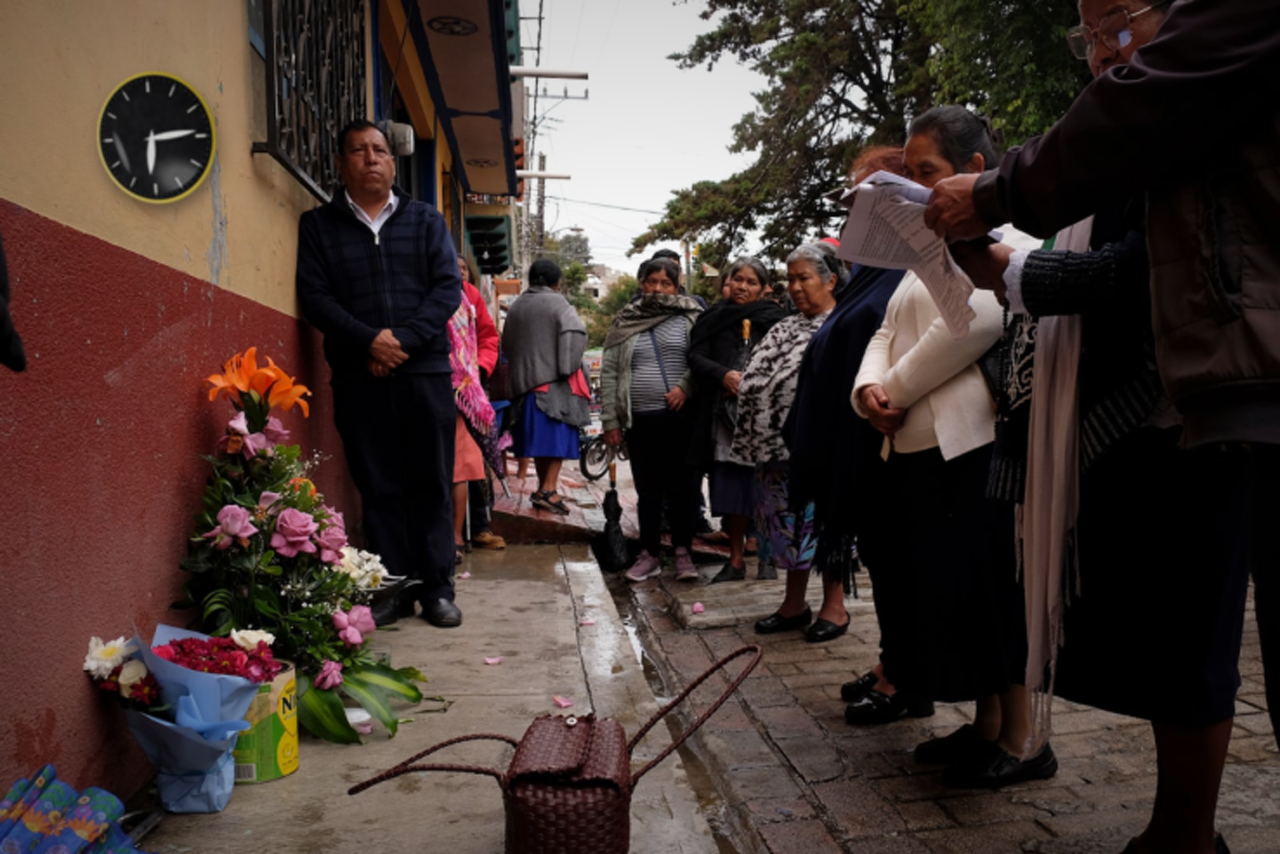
6,14
